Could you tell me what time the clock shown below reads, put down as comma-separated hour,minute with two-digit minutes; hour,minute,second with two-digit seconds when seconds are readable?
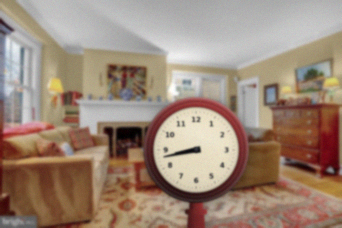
8,43
